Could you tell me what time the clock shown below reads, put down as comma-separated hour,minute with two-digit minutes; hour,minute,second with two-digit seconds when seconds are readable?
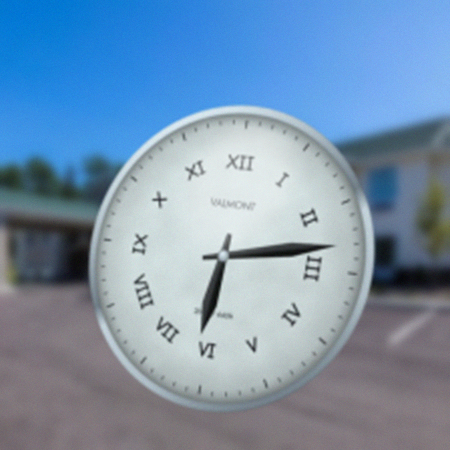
6,13
